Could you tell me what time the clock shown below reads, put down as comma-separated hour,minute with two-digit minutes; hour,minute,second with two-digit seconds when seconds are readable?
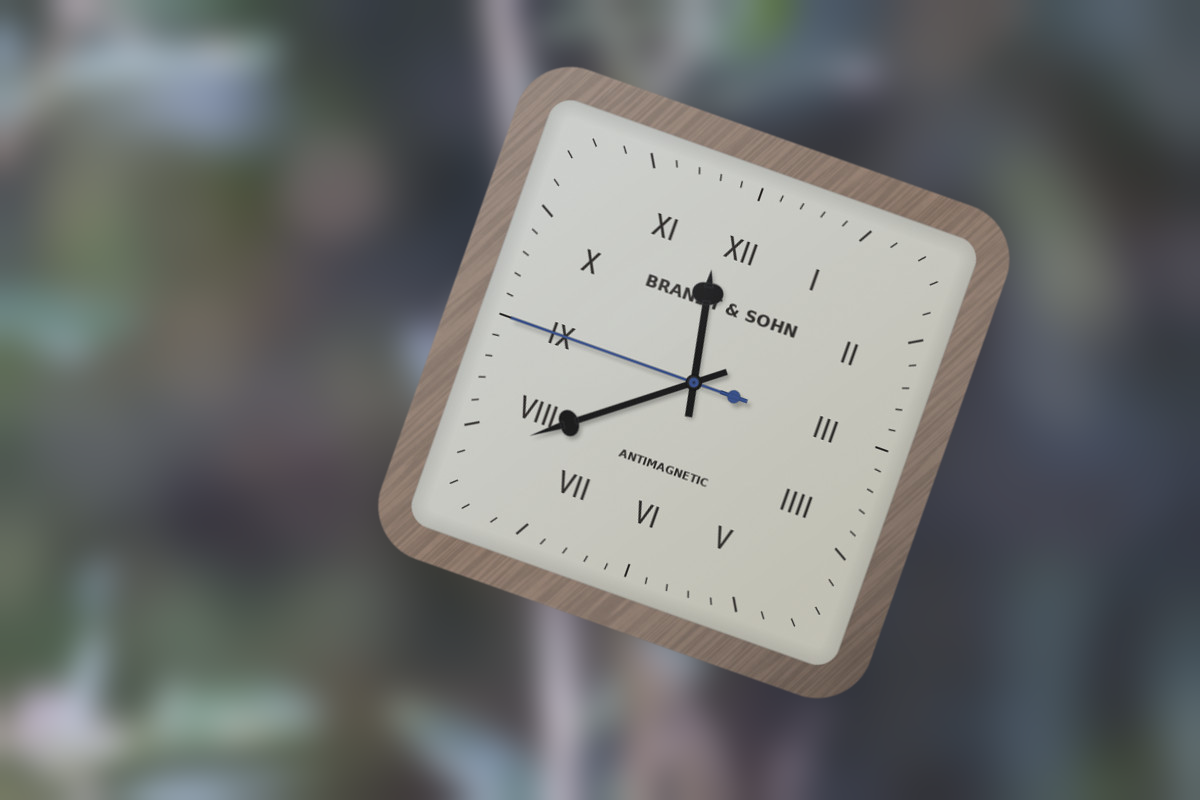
11,38,45
